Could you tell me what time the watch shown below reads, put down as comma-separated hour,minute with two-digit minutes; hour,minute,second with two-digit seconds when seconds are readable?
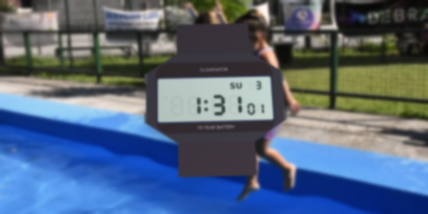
1,31,01
